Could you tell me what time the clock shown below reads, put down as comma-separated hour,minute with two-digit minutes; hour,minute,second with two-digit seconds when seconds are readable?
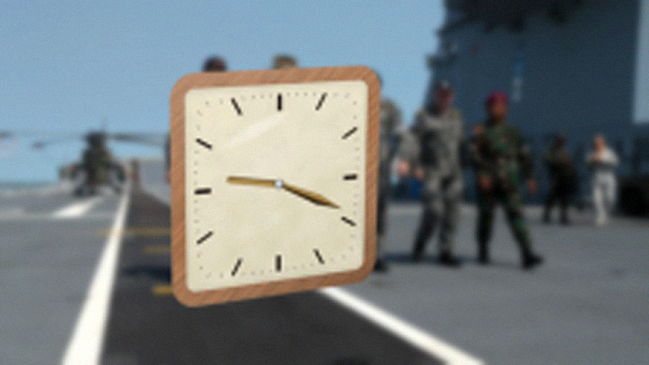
9,19
